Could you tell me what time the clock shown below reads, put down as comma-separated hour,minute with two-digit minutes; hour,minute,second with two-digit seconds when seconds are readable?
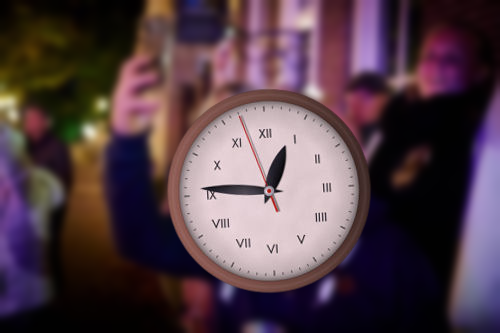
12,45,57
